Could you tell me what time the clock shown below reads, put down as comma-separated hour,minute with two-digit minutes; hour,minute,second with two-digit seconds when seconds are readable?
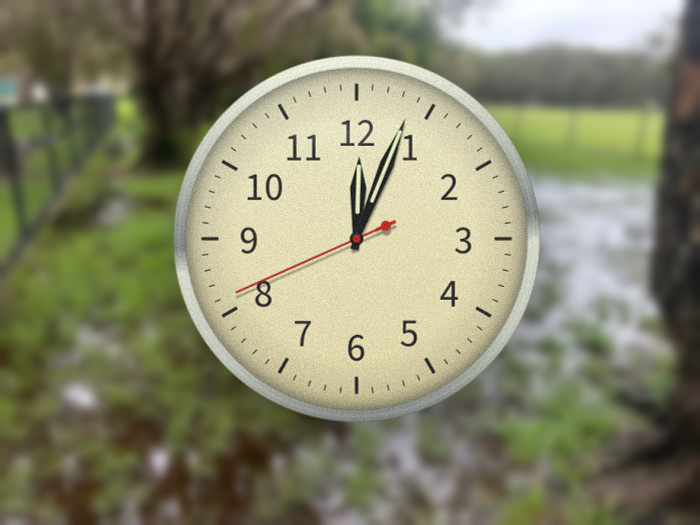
12,03,41
